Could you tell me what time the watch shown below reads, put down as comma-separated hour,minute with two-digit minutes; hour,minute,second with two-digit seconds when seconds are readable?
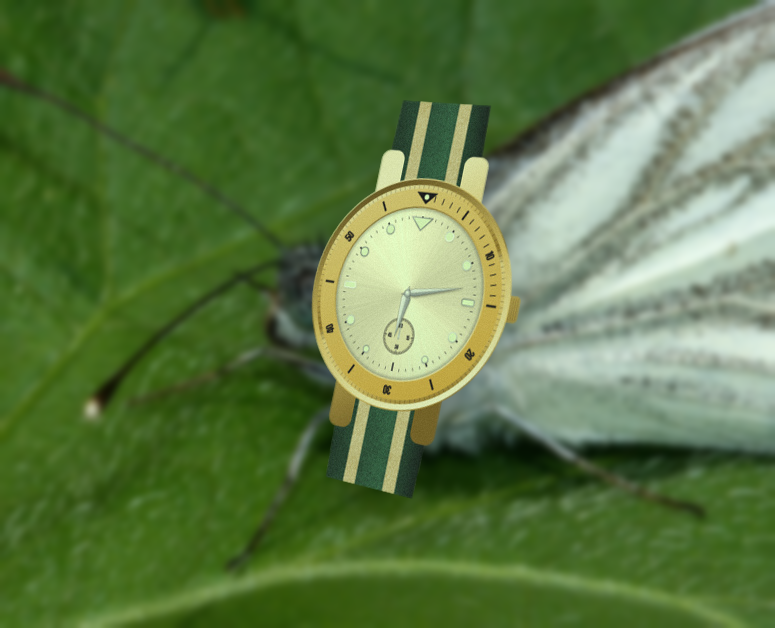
6,13
